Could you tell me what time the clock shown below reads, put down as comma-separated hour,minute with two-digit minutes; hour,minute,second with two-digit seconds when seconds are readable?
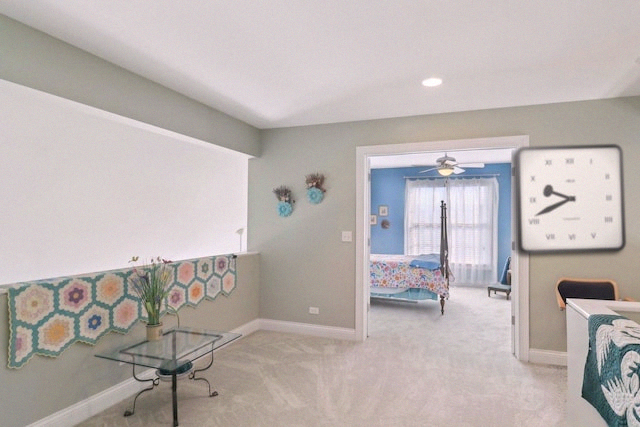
9,41
